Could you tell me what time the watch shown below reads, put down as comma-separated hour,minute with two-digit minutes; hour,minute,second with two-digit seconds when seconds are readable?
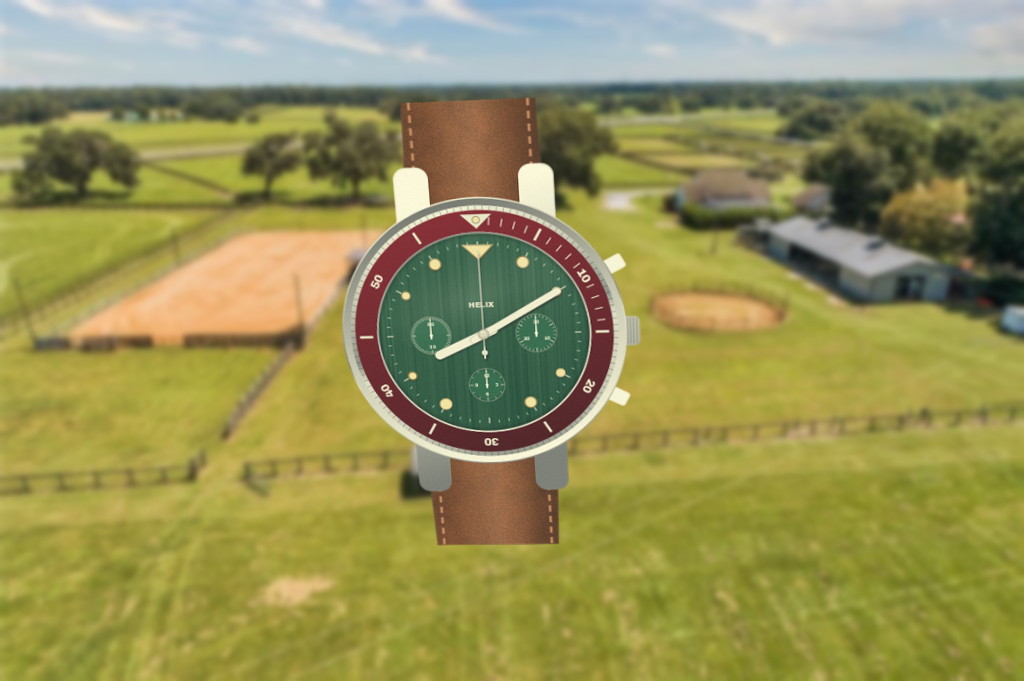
8,10
